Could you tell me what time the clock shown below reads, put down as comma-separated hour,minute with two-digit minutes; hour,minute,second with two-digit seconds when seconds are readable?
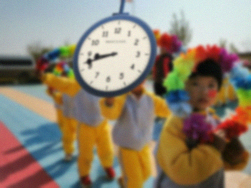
8,42
